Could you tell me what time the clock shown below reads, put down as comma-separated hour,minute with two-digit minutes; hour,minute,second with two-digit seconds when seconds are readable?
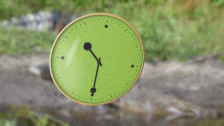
10,30
